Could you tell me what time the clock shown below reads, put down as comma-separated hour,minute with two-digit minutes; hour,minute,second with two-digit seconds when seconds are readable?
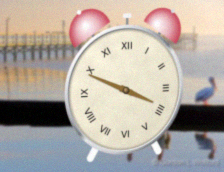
3,49
